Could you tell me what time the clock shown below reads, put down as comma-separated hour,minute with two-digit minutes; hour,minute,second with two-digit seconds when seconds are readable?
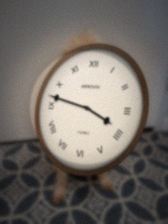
3,47
